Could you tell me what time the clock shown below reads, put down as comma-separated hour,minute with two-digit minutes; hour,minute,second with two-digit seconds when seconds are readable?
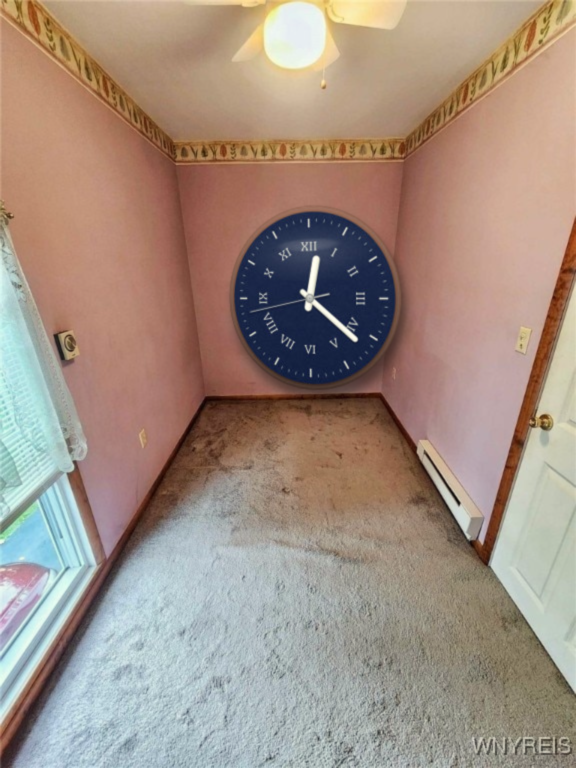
12,21,43
